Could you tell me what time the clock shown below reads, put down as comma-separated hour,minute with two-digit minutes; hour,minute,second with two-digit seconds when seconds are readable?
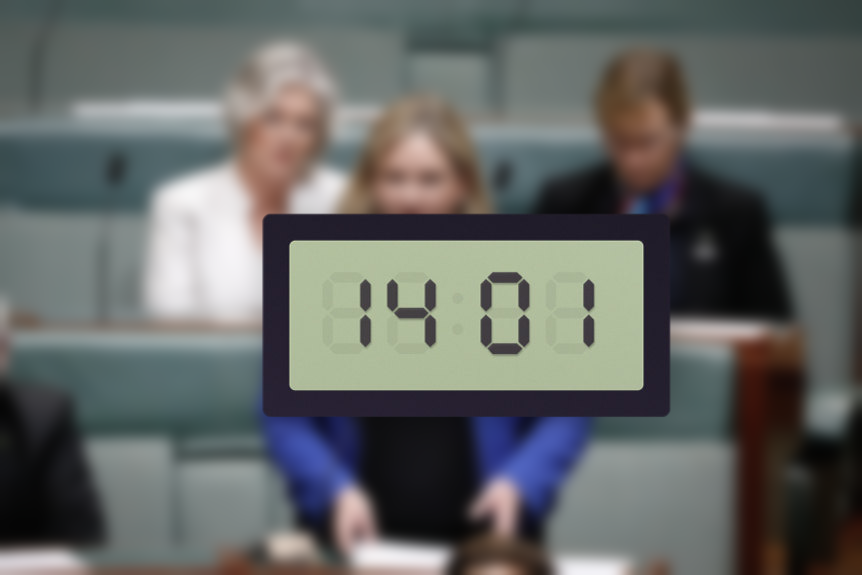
14,01
